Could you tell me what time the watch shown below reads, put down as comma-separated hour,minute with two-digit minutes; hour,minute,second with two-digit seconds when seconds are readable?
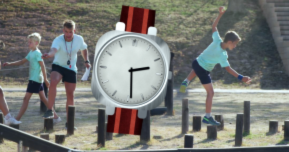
2,29
